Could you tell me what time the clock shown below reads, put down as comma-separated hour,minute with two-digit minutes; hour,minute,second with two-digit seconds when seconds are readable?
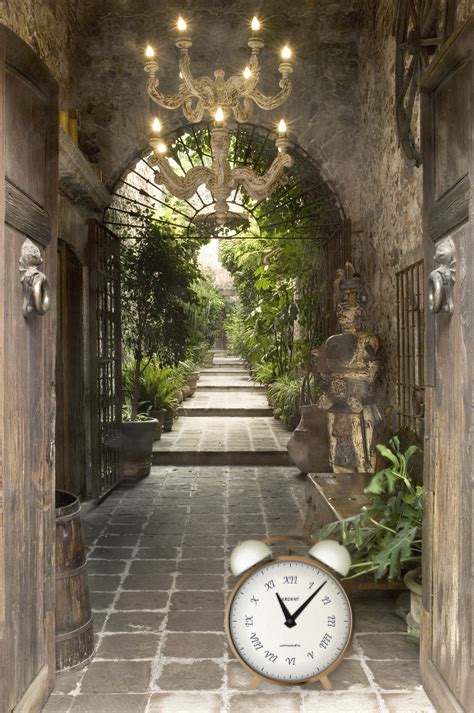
11,07
